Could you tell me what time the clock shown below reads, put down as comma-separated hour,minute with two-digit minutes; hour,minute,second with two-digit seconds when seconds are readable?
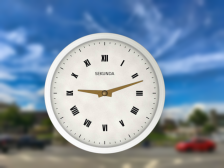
9,12
